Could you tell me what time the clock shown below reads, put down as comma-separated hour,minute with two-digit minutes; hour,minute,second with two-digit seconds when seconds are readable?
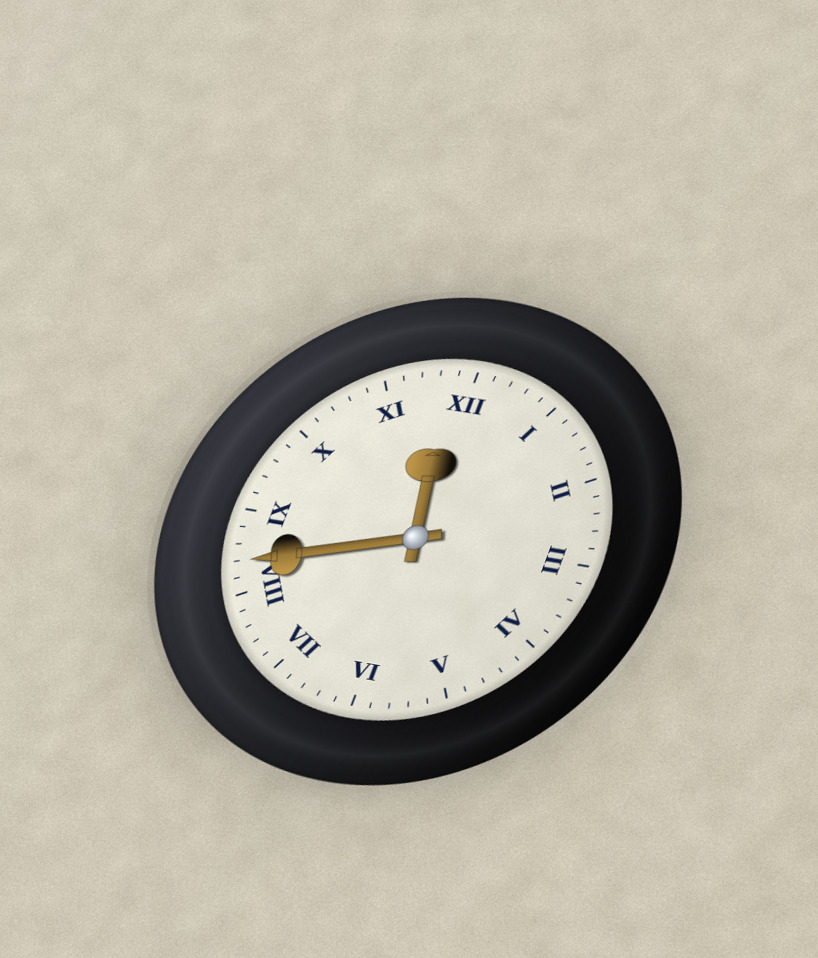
11,42
